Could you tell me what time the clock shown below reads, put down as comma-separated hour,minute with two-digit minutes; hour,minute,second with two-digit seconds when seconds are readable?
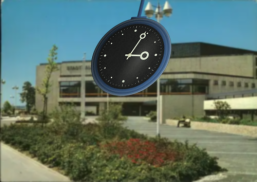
3,04
